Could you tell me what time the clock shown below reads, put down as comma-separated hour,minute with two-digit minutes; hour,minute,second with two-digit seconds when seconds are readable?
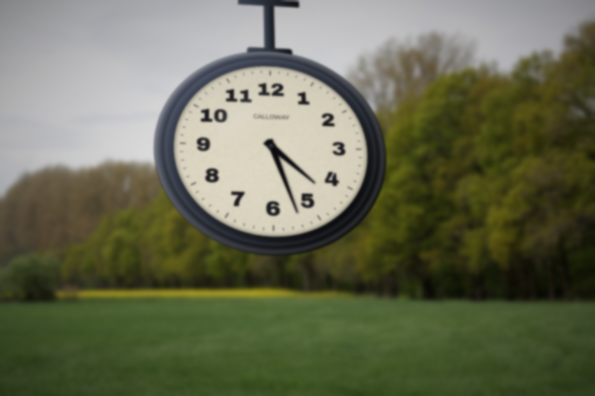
4,27
